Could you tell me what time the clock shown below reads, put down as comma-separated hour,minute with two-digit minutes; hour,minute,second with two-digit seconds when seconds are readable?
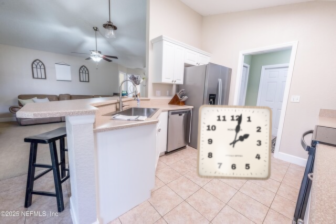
2,02
